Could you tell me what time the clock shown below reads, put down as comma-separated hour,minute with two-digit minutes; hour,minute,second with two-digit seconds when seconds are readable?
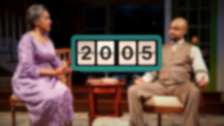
20,05
